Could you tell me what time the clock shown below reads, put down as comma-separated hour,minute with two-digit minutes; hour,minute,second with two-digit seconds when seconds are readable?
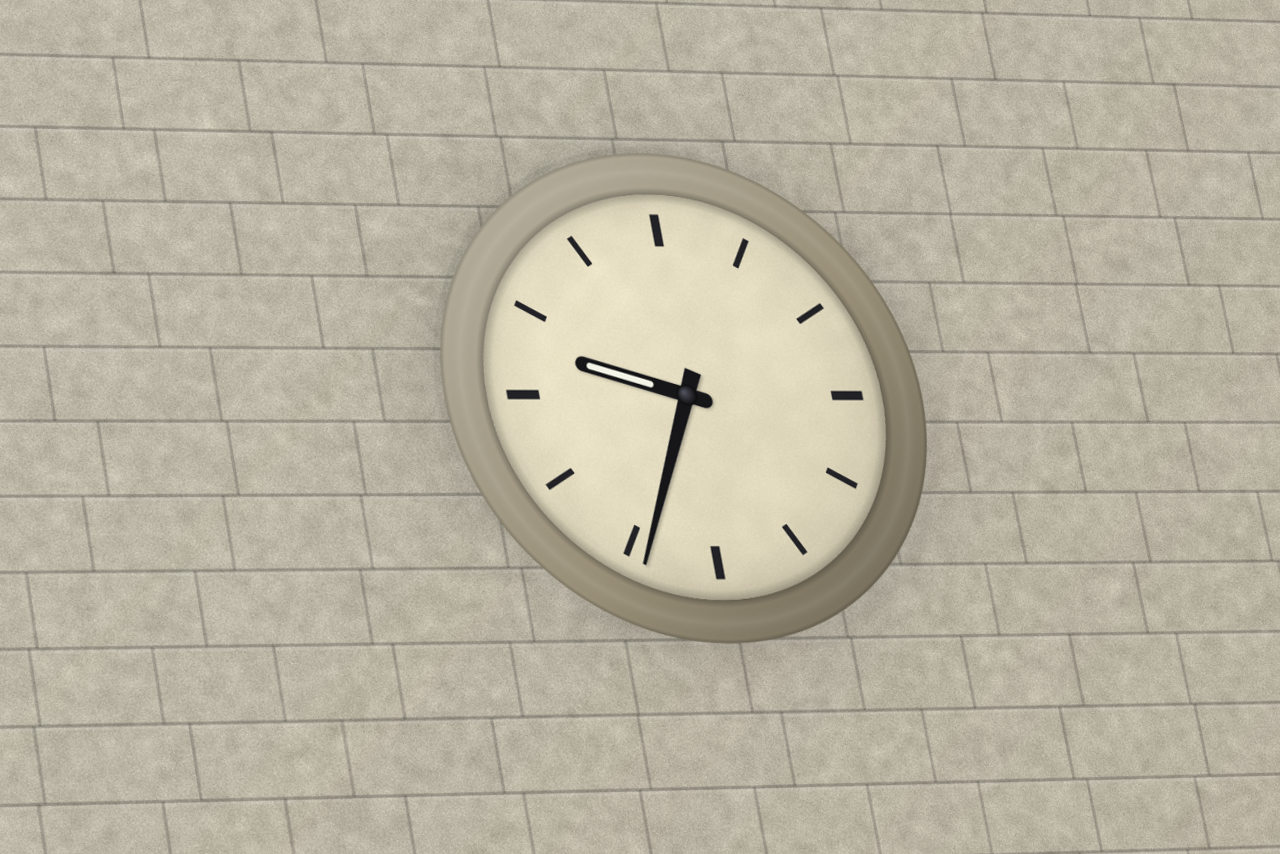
9,34
